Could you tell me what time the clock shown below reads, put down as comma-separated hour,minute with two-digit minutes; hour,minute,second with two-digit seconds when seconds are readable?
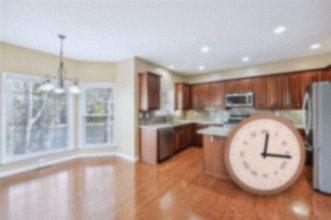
12,16
